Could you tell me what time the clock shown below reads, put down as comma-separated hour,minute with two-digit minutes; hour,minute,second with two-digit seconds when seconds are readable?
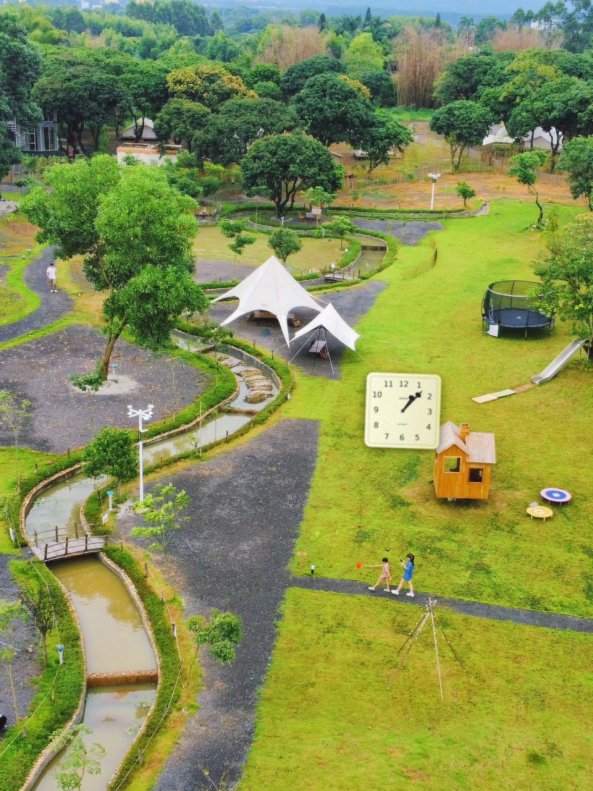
1,07
